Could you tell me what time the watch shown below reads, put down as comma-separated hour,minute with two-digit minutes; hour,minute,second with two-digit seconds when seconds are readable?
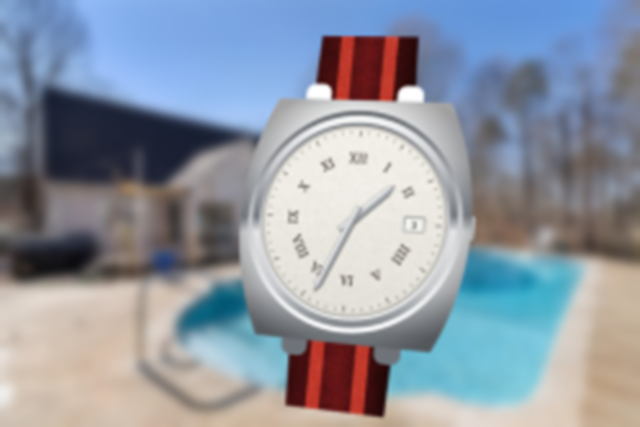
1,34
